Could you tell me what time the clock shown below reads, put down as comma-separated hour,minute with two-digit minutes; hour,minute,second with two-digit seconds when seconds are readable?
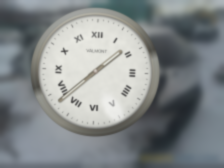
1,38
